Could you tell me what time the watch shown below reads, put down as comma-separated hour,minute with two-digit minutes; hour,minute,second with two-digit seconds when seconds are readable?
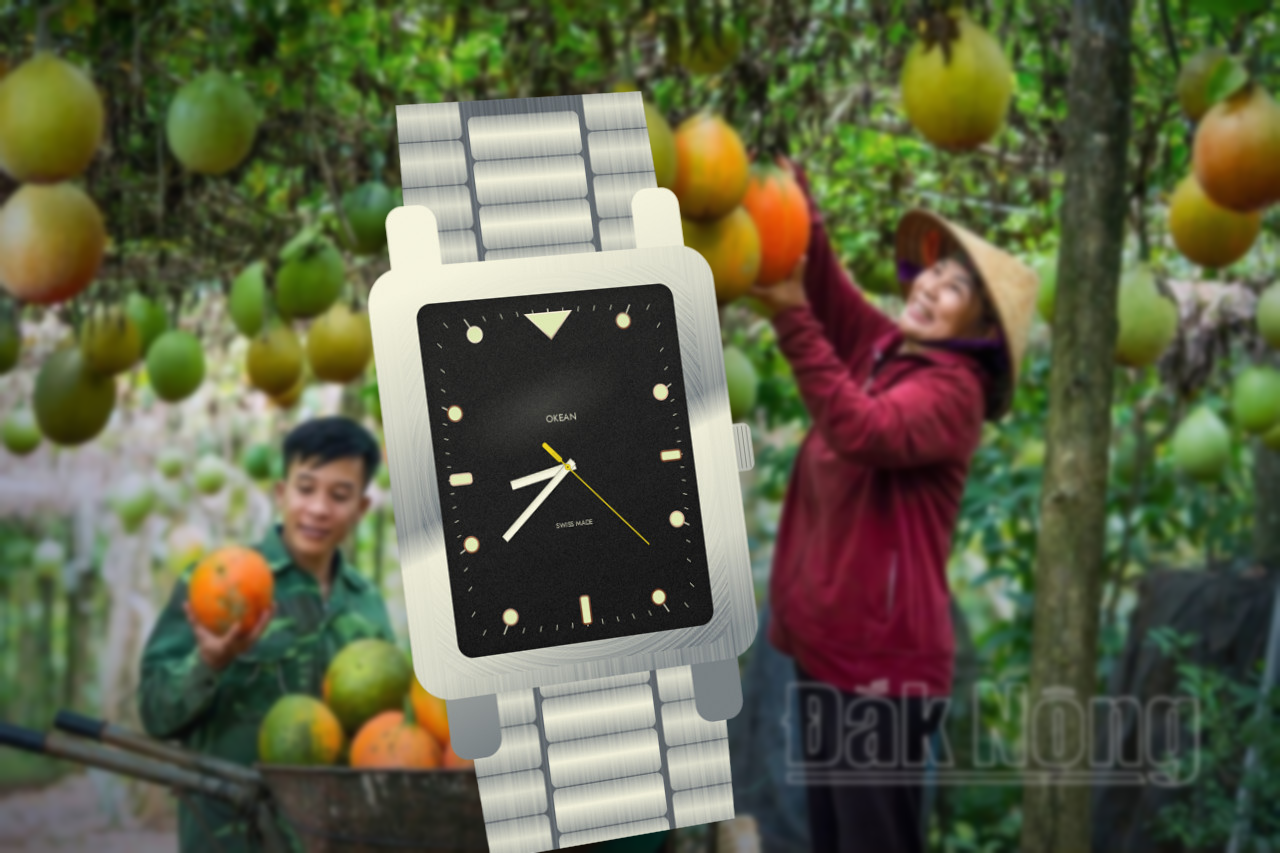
8,38,23
